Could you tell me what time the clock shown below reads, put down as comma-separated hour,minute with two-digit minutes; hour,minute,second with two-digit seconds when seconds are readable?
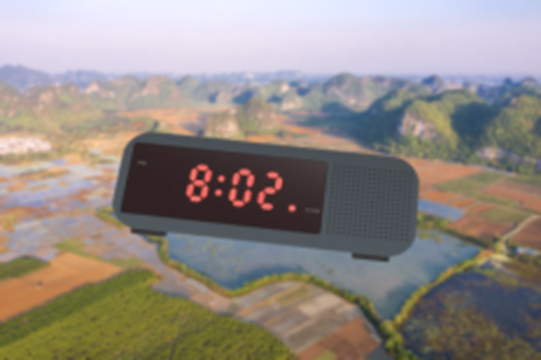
8,02
